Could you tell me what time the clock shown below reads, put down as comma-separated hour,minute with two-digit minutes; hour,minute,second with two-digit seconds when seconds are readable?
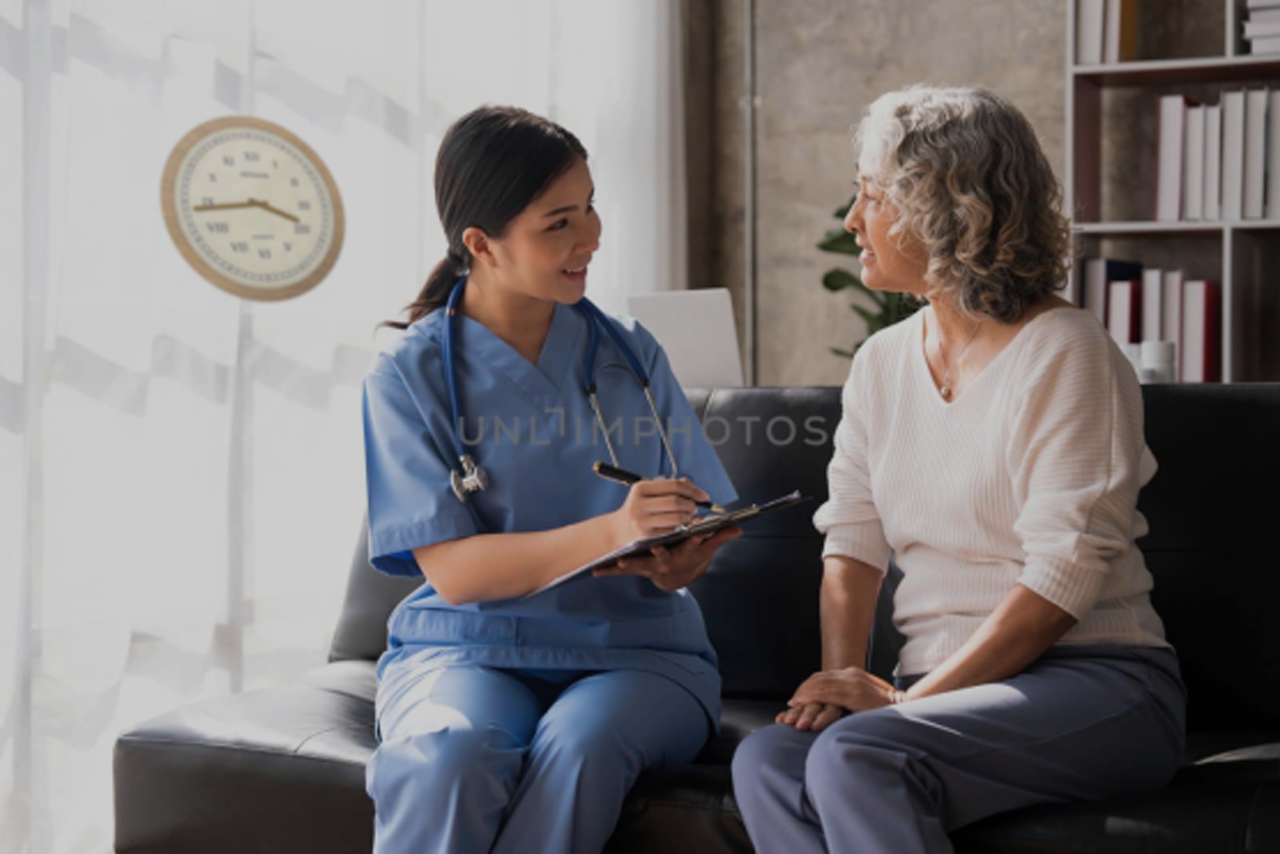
3,44
